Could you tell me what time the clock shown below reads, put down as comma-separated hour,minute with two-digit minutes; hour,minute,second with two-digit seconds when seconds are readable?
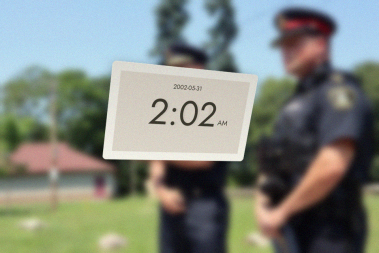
2,02
